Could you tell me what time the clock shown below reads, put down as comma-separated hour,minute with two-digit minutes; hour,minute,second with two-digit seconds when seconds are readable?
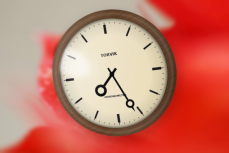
7,26
